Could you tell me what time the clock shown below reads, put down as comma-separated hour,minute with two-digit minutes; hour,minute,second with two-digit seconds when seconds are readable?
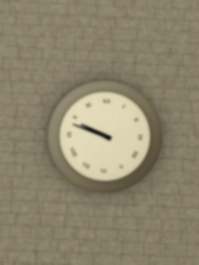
9,48
